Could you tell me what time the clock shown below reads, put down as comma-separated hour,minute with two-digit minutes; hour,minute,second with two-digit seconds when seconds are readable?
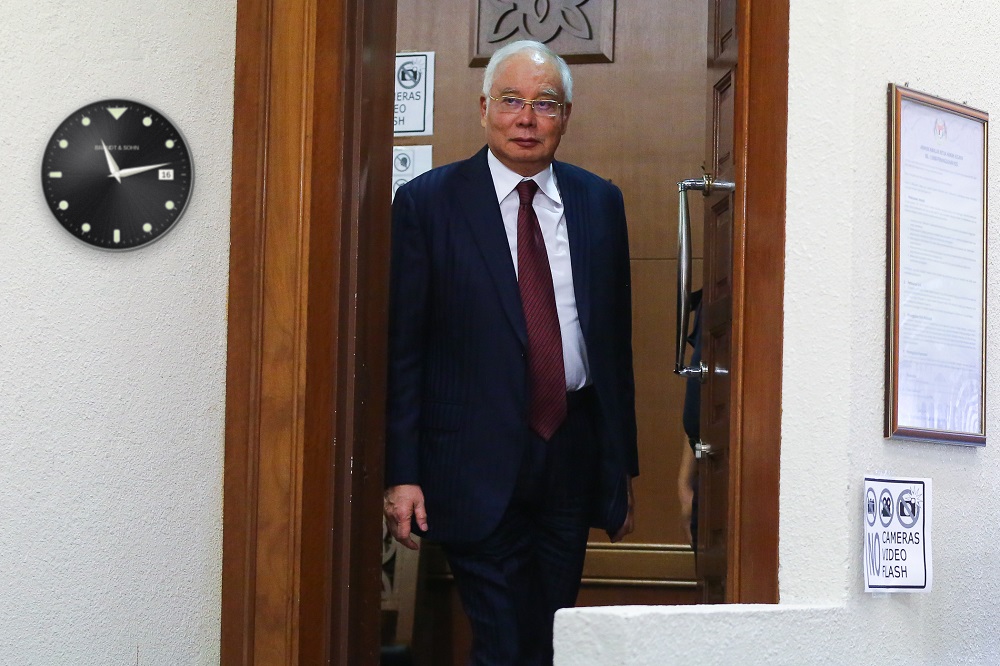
11,13
